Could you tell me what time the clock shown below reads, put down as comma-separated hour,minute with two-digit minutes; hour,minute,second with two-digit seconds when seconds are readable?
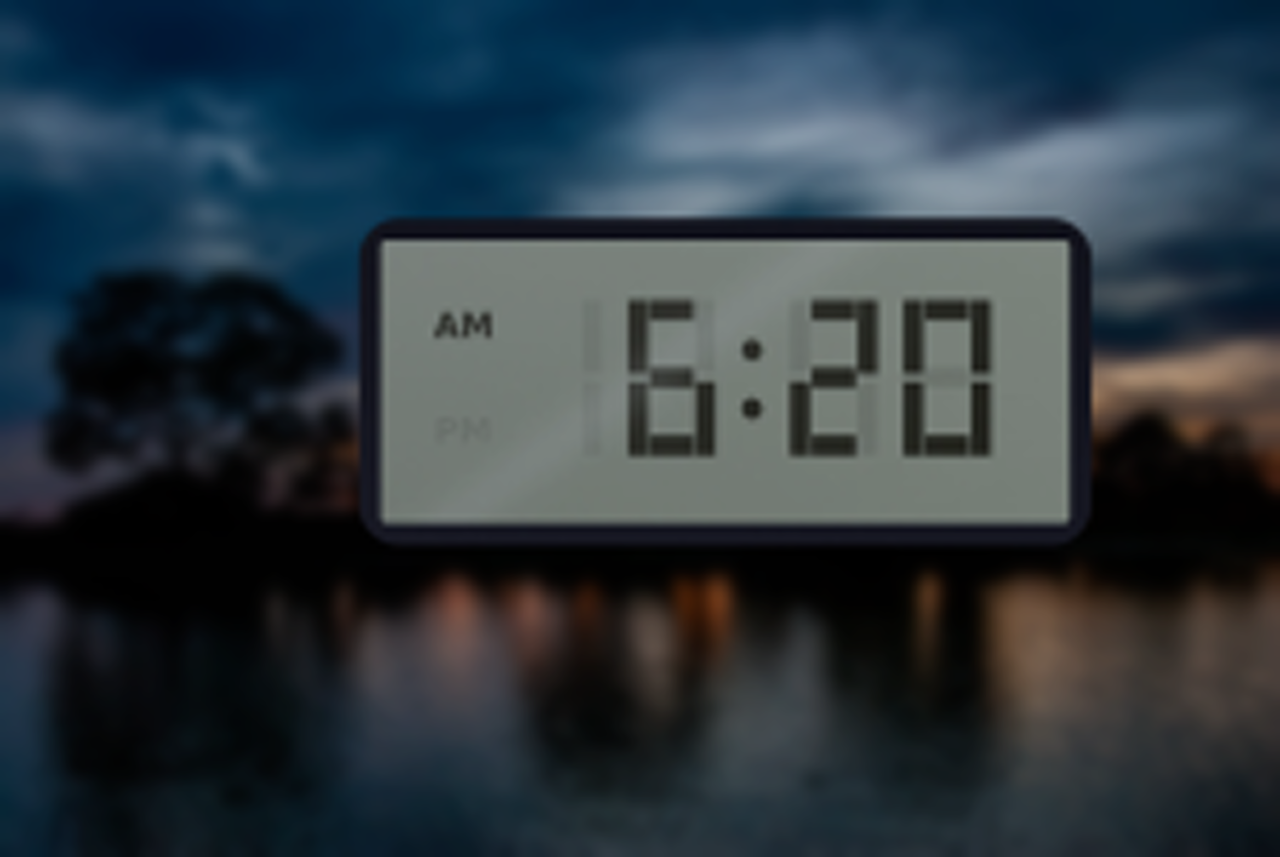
6,20
